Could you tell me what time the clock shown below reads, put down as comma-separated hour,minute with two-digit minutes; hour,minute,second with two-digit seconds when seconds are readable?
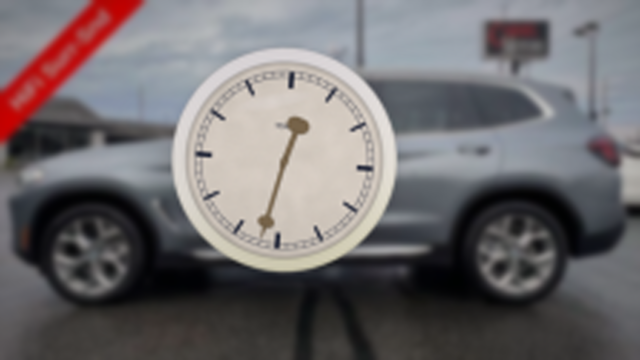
12,32
